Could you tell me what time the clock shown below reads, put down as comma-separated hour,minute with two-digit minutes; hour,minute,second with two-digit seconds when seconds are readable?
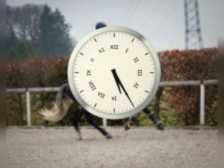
5,25
